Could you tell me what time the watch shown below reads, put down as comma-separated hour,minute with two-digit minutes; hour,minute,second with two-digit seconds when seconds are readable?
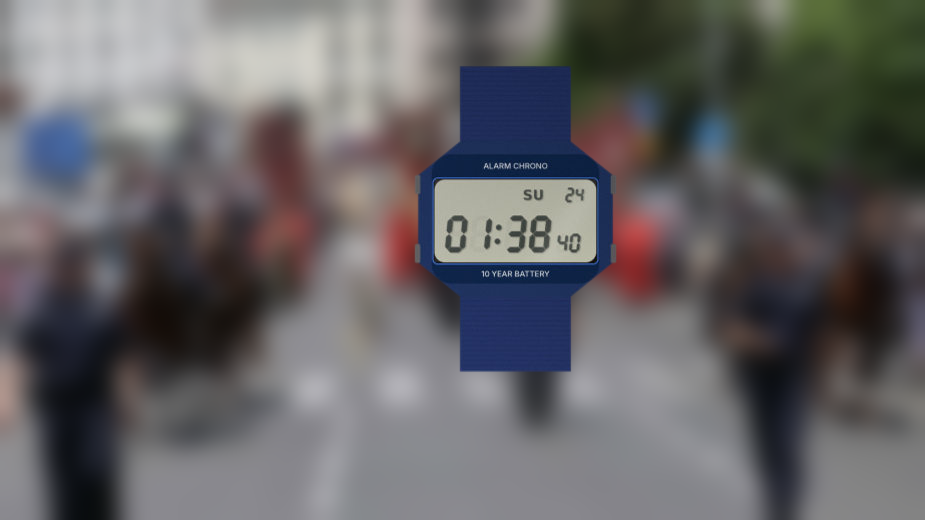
1,38,40
